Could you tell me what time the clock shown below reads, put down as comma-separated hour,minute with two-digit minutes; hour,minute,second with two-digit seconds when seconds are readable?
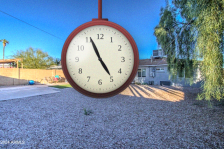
4,56
